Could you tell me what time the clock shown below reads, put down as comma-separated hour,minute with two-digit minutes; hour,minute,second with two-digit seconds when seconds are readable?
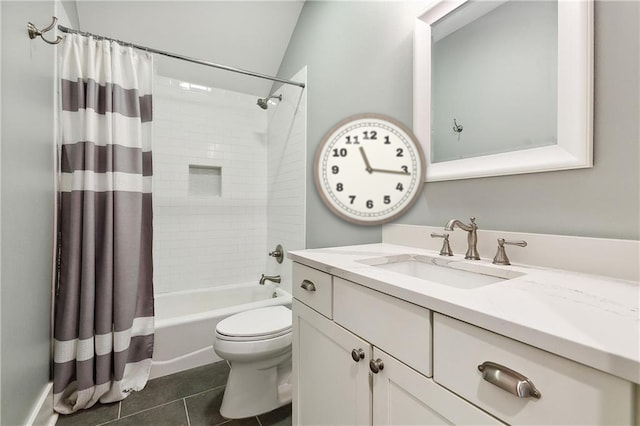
11,16
